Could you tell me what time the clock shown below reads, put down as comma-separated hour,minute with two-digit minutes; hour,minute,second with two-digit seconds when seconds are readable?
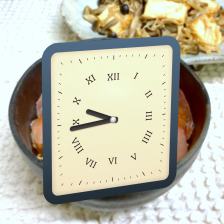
9,44
